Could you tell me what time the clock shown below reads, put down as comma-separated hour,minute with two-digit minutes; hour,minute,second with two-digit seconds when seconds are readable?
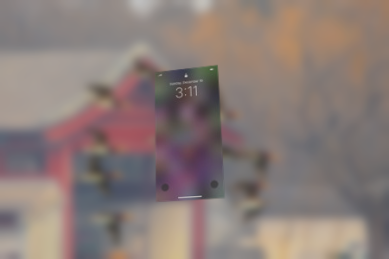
3,11
